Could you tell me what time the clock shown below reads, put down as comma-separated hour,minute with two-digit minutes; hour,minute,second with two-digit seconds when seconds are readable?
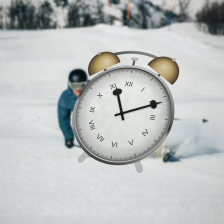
11,11
